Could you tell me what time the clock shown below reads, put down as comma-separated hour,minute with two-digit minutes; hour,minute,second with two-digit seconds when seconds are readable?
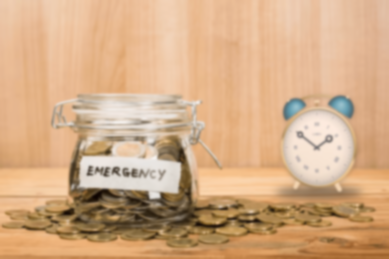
1,51
